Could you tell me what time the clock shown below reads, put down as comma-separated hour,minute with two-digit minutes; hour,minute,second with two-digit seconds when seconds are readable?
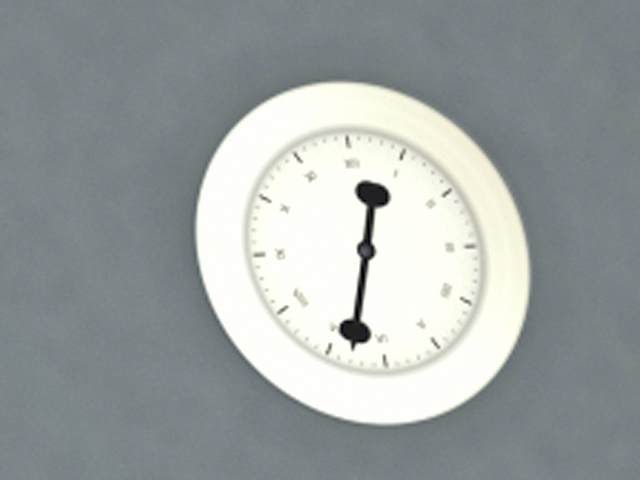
12,33
